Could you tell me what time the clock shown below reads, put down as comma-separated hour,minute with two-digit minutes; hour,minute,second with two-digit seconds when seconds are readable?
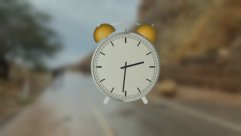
2,31
